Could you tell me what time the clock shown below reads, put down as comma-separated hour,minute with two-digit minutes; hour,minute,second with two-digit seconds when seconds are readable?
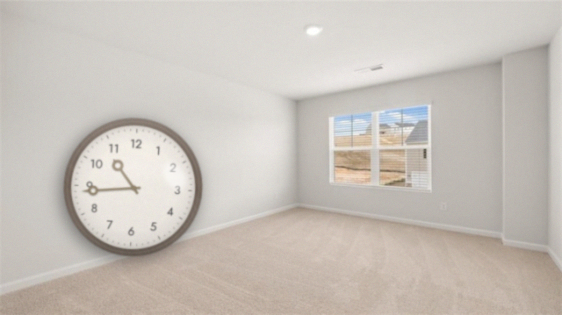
10,44
